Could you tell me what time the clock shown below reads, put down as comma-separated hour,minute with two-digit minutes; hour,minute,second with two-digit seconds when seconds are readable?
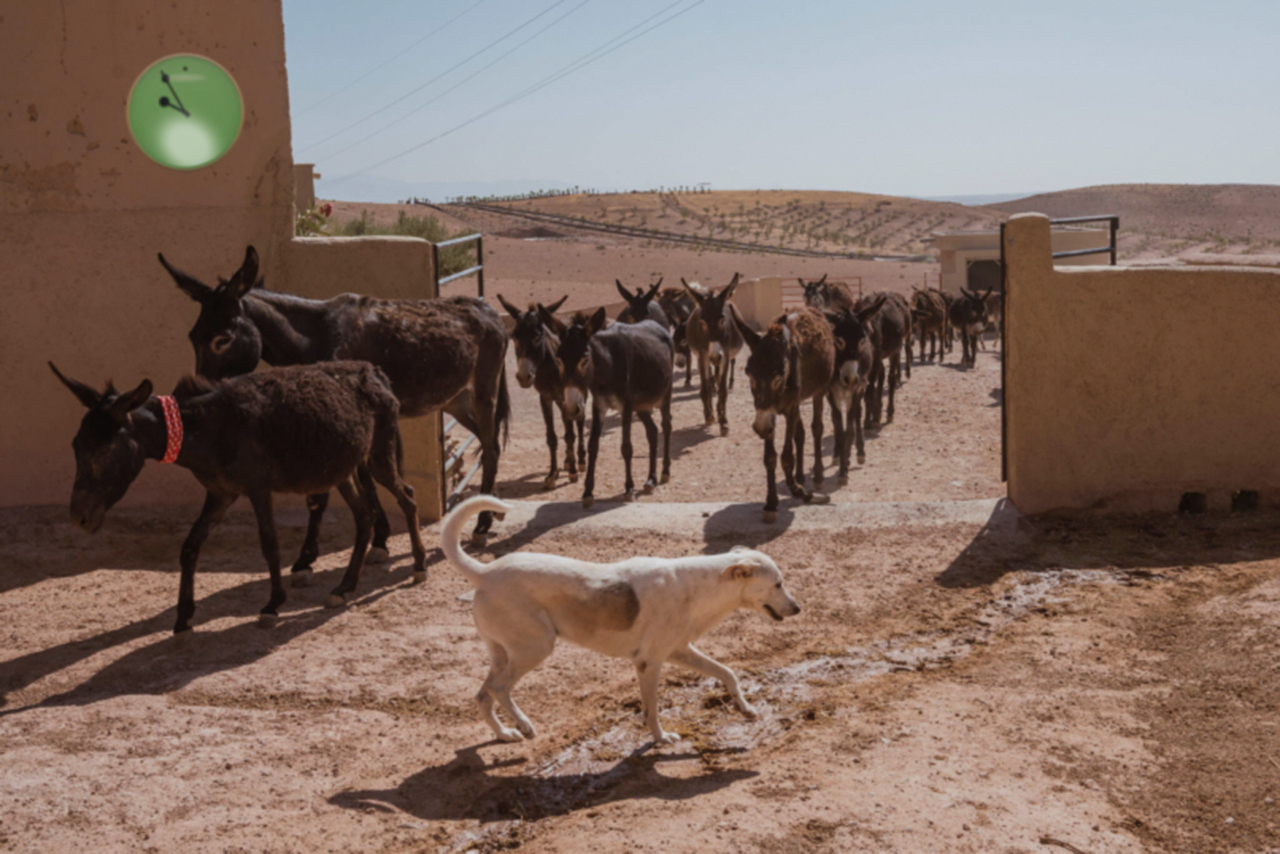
9,55
